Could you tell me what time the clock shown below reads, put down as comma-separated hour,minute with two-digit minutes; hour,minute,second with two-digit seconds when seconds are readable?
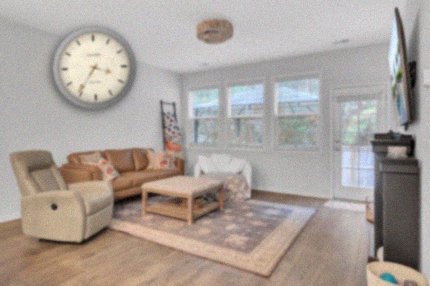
3,36
